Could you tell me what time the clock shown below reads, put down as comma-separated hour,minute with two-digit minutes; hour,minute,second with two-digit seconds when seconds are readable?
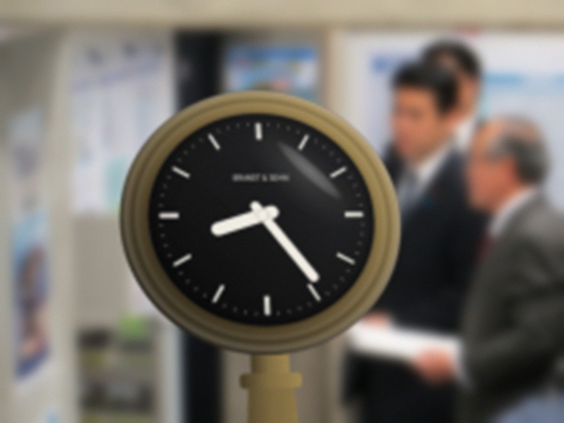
8,24
